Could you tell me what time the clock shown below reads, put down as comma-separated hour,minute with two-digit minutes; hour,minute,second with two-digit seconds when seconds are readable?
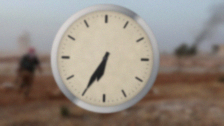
6,35
